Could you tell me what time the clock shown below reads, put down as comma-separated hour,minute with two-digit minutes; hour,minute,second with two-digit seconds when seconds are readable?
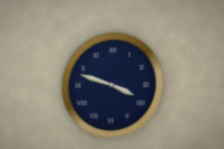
3,48
